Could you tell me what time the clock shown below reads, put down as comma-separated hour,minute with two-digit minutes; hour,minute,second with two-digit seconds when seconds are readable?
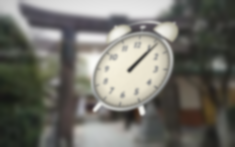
1,06
